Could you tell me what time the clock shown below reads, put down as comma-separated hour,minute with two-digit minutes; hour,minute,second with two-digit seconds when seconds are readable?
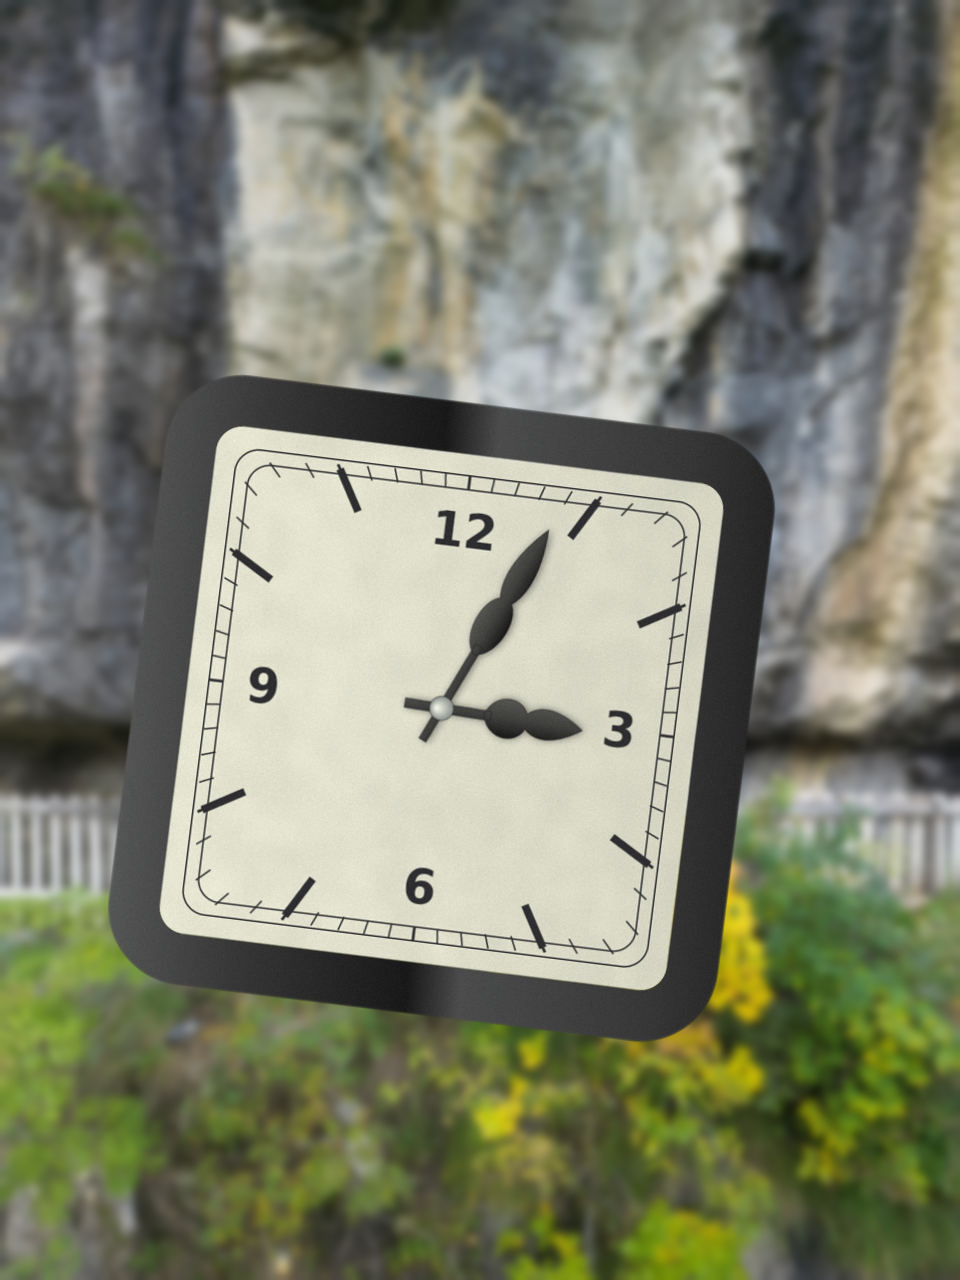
3,04
